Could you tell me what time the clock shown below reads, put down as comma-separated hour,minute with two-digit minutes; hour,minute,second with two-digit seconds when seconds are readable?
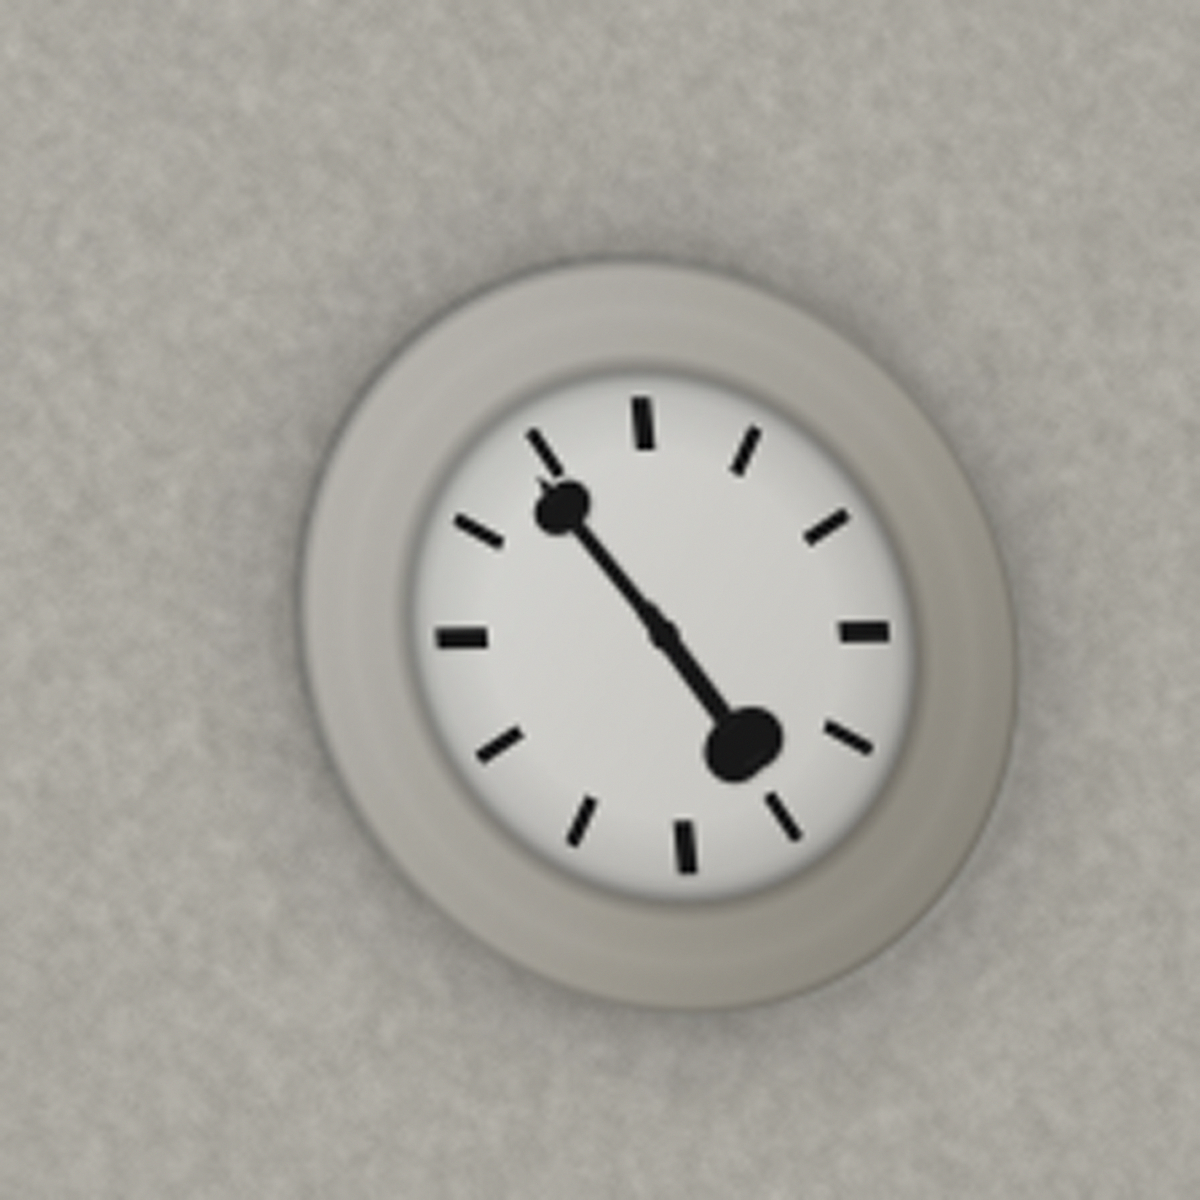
4,54
